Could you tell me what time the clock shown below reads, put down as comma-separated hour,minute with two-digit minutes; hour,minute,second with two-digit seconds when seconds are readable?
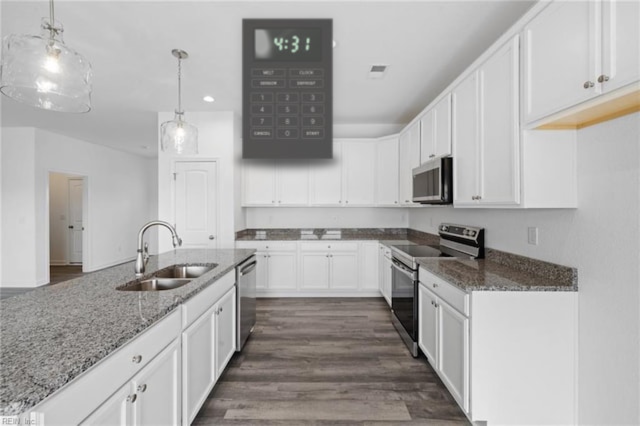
4,31
